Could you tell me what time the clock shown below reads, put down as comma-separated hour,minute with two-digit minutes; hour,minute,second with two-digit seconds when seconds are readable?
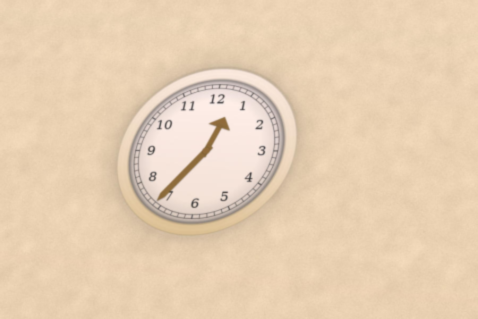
12,36
